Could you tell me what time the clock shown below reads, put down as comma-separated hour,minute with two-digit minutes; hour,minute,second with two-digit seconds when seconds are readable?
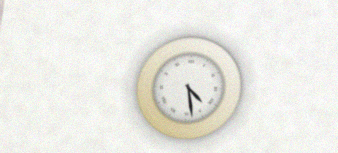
4,28
